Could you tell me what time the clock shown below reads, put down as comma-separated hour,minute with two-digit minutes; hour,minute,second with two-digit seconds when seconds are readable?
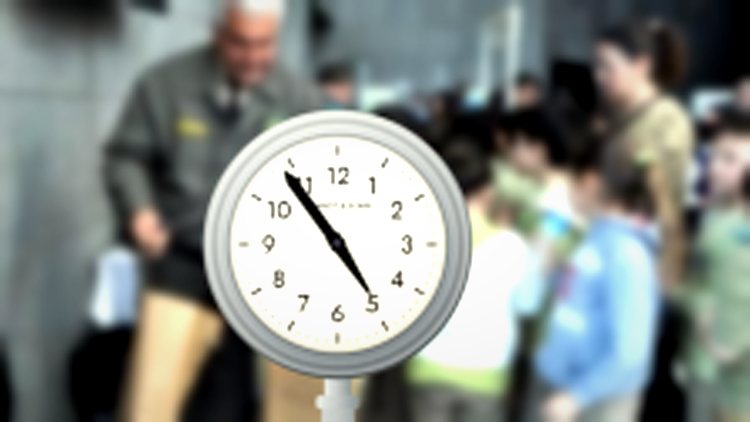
4,54
